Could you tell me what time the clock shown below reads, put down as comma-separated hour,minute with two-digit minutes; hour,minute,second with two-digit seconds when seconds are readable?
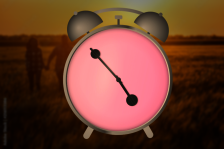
4,53
